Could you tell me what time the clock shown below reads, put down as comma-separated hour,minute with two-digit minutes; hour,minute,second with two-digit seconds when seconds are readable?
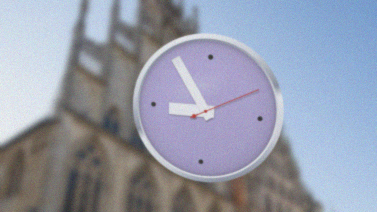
8,54,10
